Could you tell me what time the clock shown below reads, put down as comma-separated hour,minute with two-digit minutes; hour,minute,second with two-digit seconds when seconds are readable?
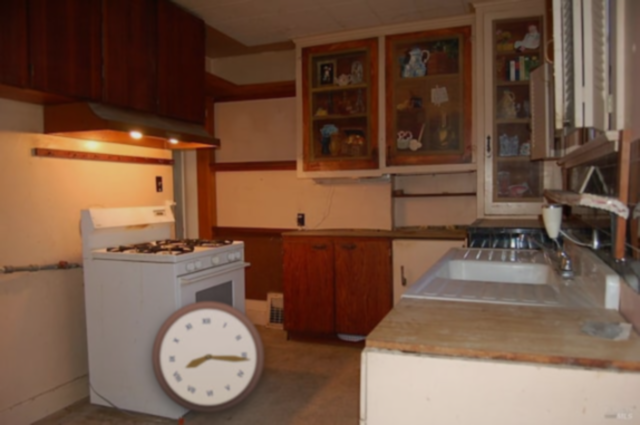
8,16
